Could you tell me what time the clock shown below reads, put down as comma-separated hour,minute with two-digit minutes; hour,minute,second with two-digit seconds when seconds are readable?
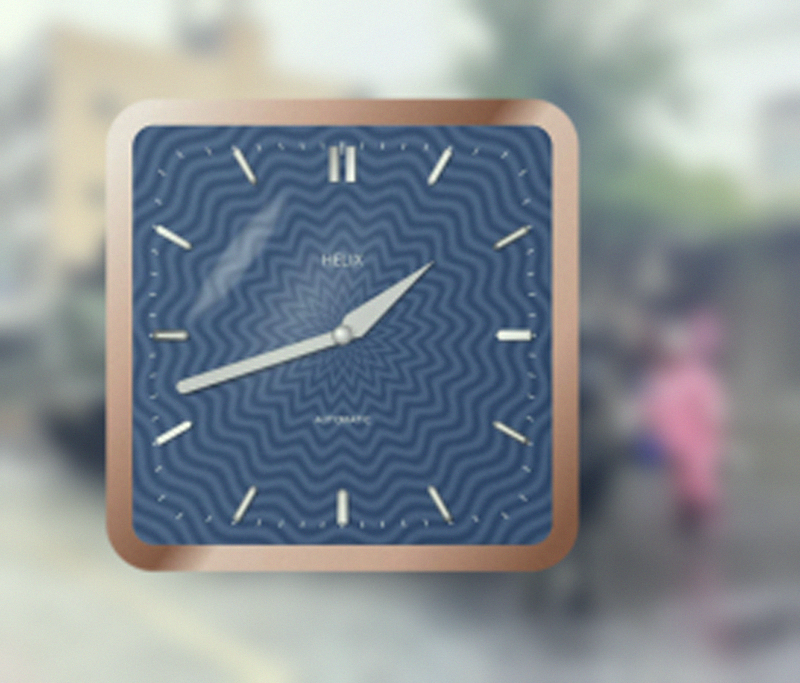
1,42
